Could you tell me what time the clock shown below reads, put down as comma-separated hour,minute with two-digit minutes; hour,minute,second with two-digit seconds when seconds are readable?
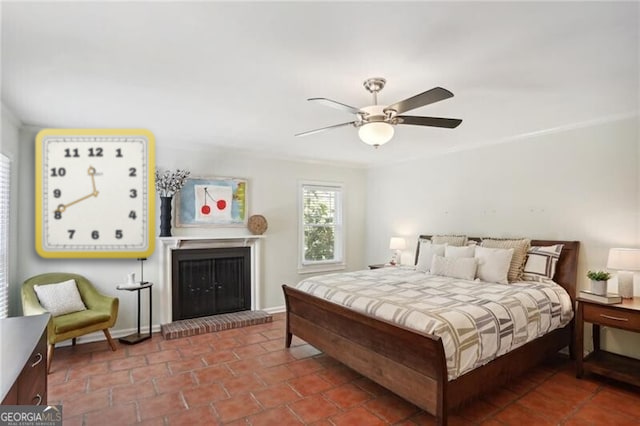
11,41
